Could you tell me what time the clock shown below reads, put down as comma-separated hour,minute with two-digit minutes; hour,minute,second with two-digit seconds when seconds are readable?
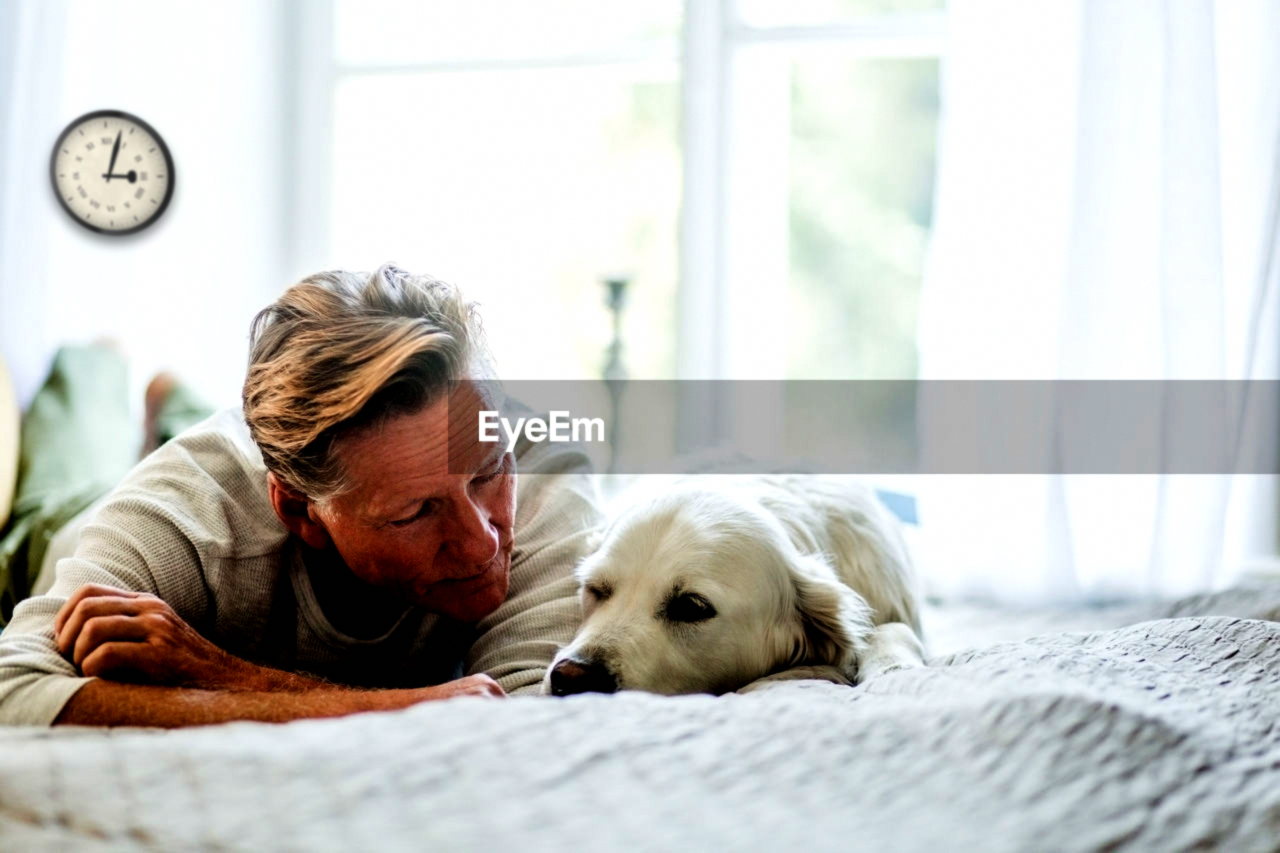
3,03
